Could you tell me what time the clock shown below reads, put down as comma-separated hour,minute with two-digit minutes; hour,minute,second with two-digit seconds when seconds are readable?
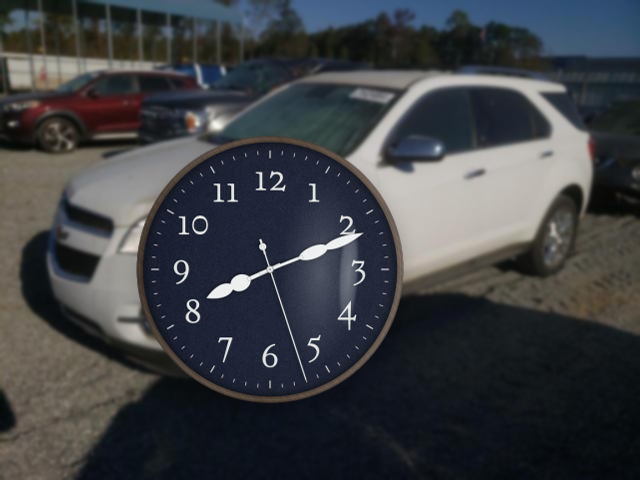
8,11,27
